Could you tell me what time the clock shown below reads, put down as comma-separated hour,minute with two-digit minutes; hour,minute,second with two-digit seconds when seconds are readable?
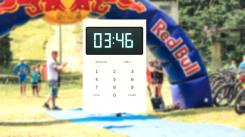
3,46
